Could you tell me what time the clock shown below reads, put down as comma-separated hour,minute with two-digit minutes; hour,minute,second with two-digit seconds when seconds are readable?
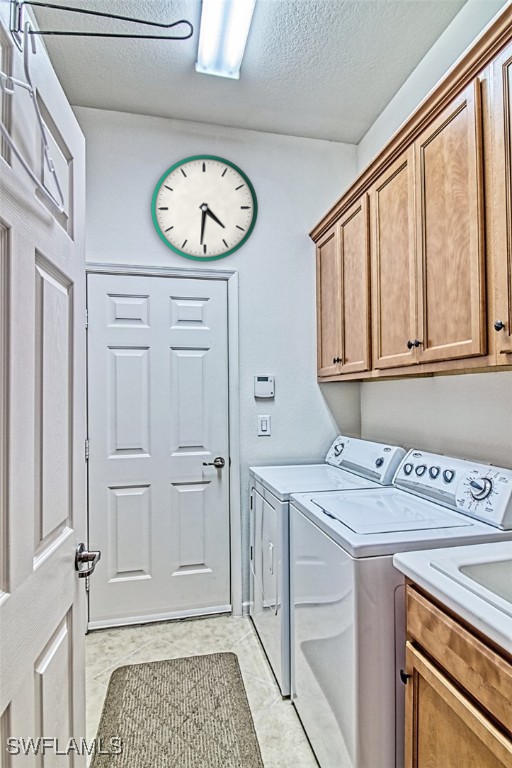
4,31
